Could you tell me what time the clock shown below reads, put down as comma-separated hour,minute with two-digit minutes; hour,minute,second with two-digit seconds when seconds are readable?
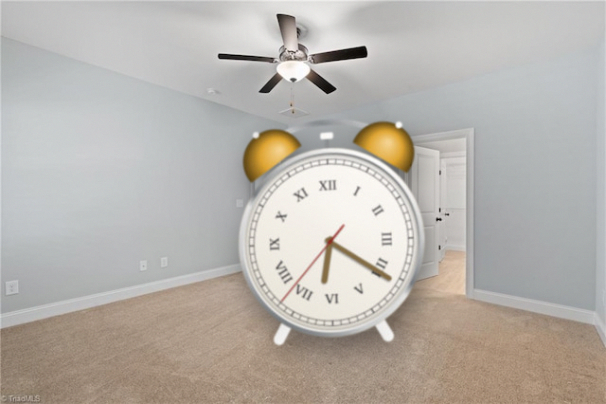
6,20,37
